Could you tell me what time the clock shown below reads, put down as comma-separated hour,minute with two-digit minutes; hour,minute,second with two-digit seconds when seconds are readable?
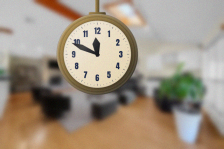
11,49
